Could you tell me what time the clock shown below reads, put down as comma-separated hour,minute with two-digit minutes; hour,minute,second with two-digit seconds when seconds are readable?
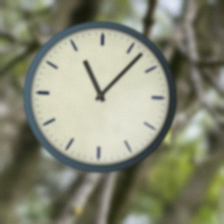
11,07
